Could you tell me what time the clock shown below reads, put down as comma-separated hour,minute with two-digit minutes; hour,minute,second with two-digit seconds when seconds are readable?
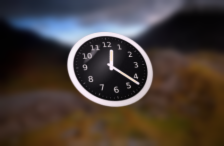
12,22
